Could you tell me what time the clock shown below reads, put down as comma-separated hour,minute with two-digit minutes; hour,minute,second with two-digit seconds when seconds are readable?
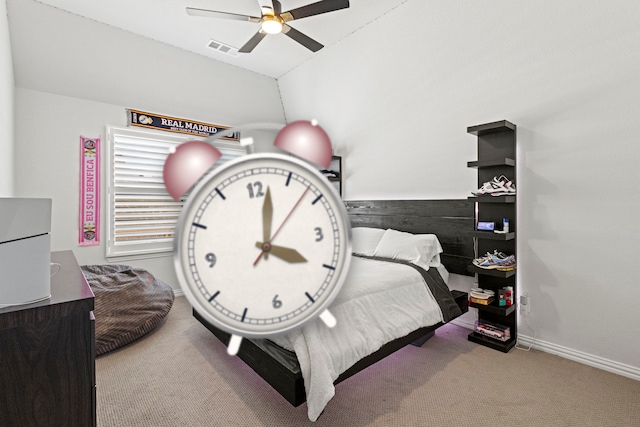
4,02,08
